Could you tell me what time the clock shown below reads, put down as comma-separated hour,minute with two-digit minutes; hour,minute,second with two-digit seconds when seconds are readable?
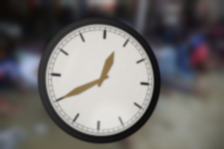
12,40
